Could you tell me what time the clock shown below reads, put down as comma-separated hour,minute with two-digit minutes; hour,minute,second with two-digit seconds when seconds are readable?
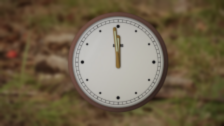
11,59
